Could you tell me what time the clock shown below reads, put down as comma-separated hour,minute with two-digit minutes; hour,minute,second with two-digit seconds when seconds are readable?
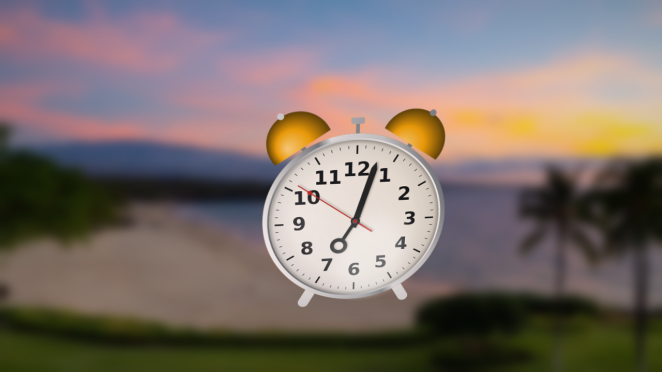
7,02,51
